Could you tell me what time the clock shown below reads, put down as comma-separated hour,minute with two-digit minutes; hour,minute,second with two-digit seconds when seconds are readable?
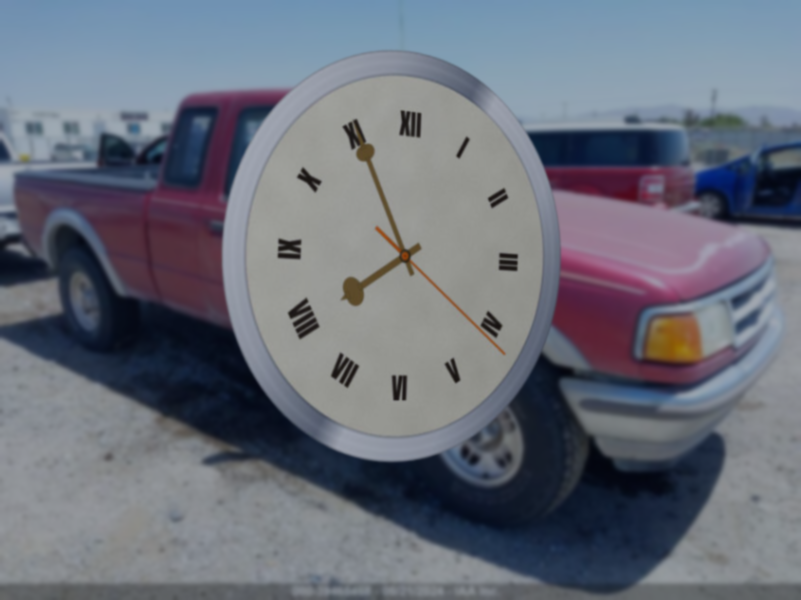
7,55,21
